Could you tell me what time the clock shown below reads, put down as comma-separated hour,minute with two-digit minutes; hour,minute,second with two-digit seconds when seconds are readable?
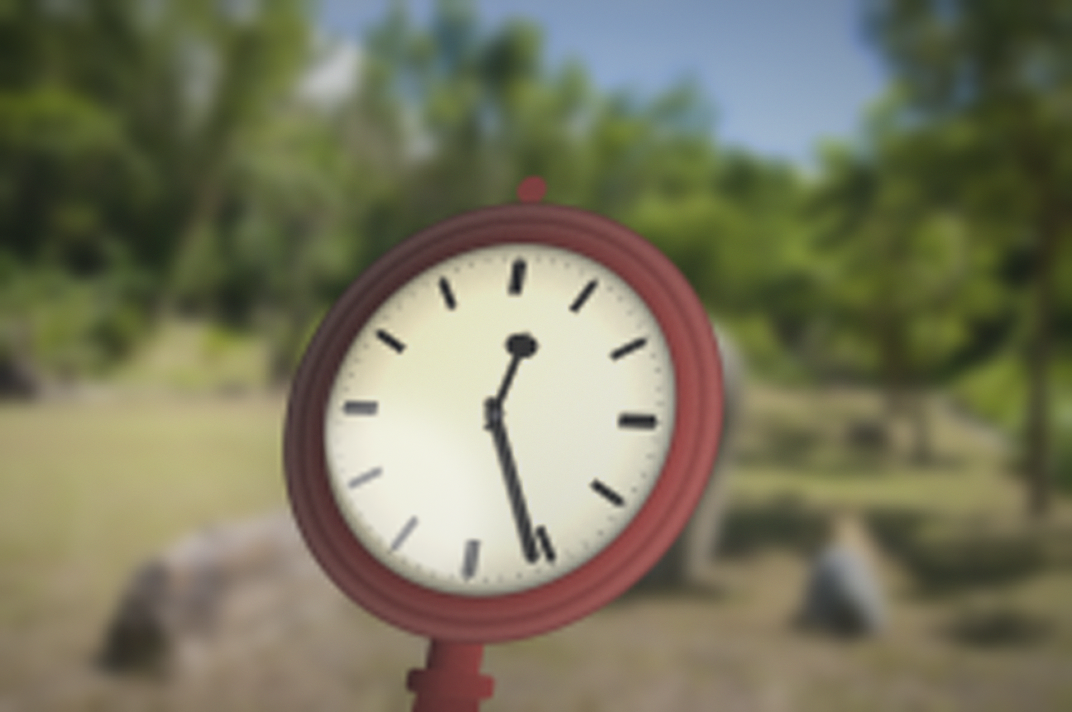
12,26
